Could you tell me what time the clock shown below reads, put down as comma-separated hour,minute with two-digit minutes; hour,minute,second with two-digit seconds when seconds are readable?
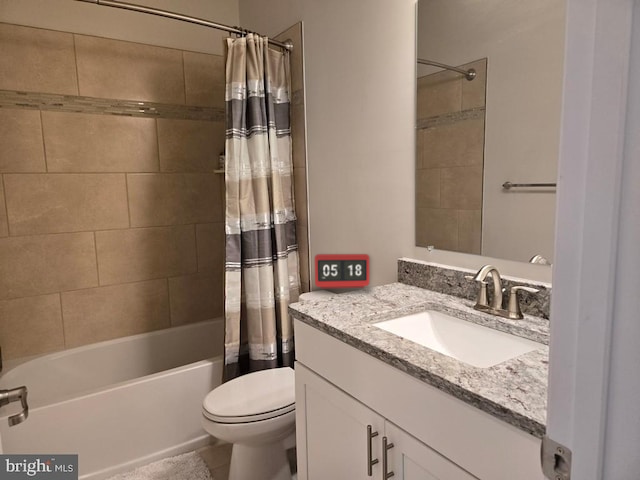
5,18
